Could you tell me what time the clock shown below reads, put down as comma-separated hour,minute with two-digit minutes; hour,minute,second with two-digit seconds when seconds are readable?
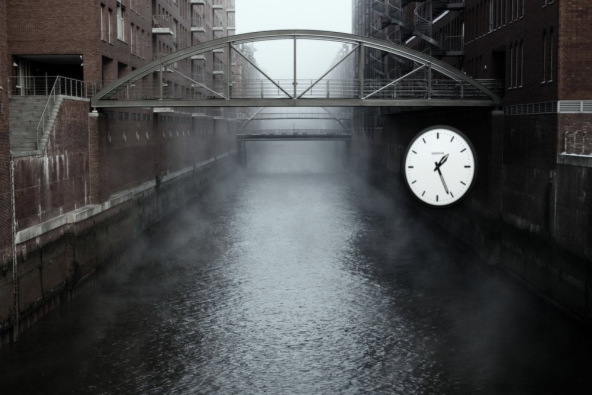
1,26
